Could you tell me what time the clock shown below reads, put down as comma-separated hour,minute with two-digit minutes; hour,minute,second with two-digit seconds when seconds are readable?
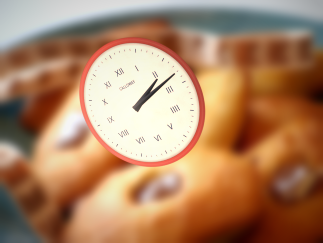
2,13
